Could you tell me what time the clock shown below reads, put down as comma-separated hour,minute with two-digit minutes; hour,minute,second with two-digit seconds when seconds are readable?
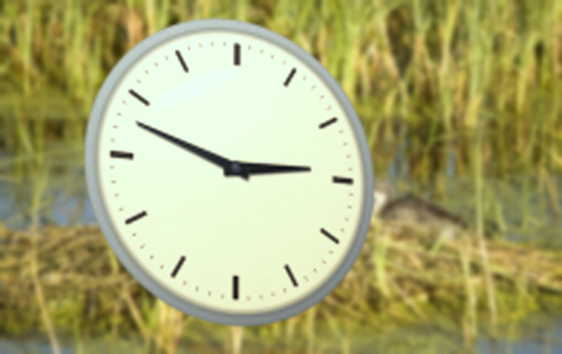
2,48
